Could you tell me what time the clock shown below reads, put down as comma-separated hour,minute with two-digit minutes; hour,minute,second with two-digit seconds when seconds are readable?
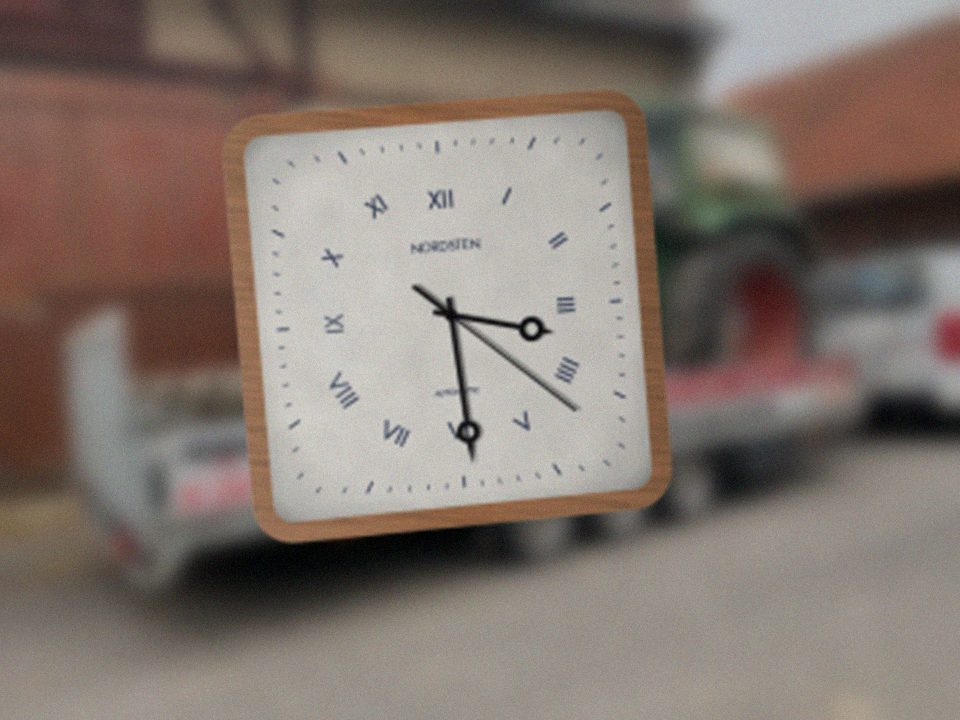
3,29,22
